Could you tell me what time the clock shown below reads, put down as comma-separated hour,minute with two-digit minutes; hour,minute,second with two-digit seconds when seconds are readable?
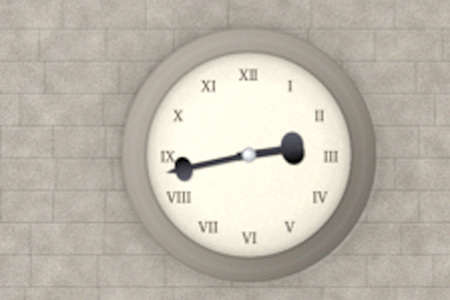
2,43
